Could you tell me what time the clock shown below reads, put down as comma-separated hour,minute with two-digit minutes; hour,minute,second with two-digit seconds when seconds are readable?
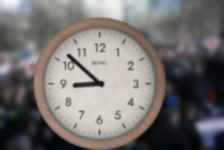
8,52
